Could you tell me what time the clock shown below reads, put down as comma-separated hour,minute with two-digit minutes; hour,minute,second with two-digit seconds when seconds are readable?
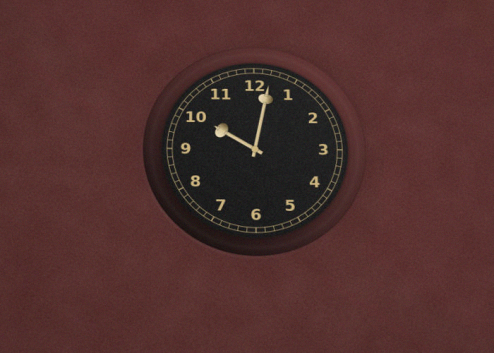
10,02
